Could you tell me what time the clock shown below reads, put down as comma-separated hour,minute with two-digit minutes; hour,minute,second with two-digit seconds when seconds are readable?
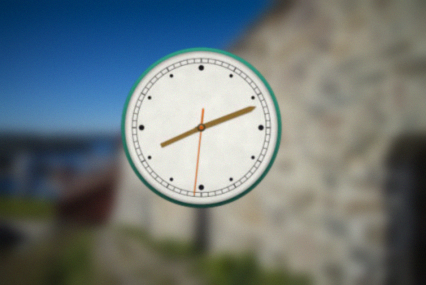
8,11,31
